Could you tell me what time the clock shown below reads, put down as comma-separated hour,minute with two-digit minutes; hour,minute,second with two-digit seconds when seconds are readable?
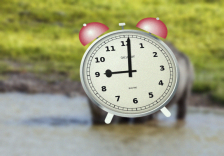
9,01
